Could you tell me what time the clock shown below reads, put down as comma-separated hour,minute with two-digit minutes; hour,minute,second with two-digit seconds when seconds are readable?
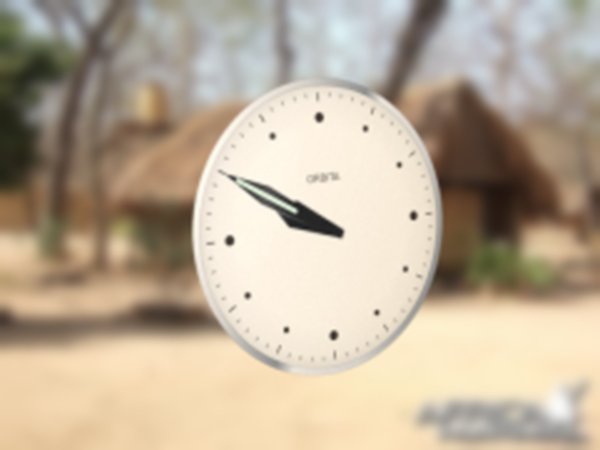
9,50
